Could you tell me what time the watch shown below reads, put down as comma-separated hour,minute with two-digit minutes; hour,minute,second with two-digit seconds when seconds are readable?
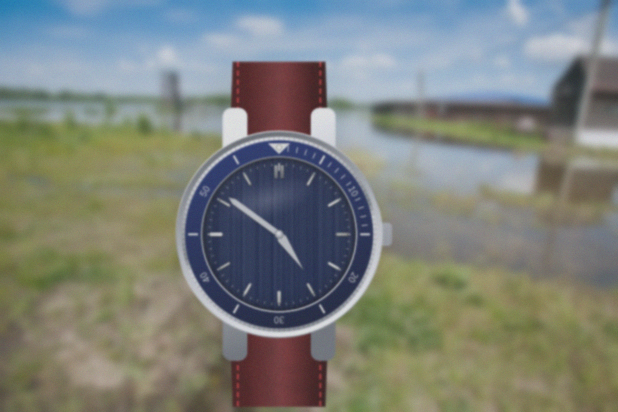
4,51
